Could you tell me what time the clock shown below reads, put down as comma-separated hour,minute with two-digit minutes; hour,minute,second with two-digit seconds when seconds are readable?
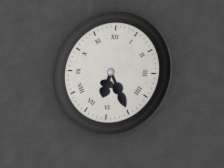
6,25
